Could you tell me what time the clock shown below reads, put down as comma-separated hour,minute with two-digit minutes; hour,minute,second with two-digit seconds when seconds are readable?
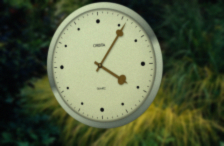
4,06
